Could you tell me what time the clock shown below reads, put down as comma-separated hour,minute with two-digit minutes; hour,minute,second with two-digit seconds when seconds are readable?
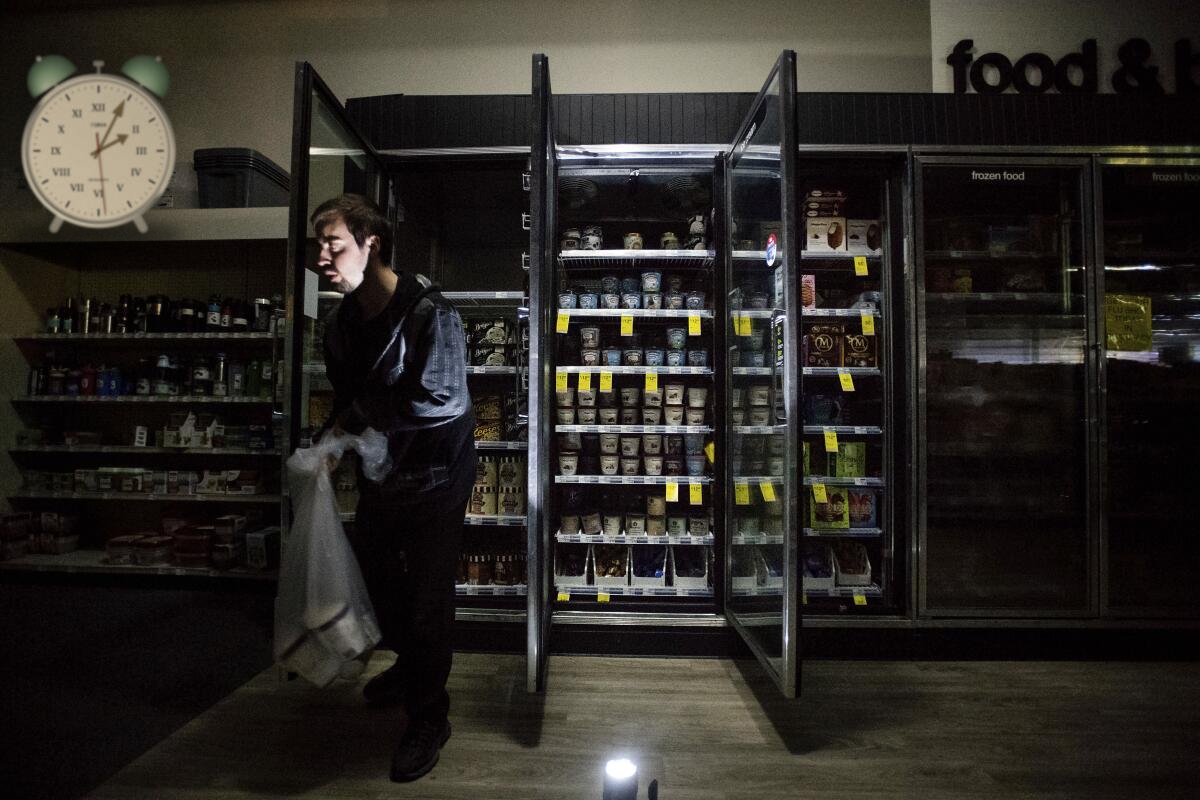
2,04,29
